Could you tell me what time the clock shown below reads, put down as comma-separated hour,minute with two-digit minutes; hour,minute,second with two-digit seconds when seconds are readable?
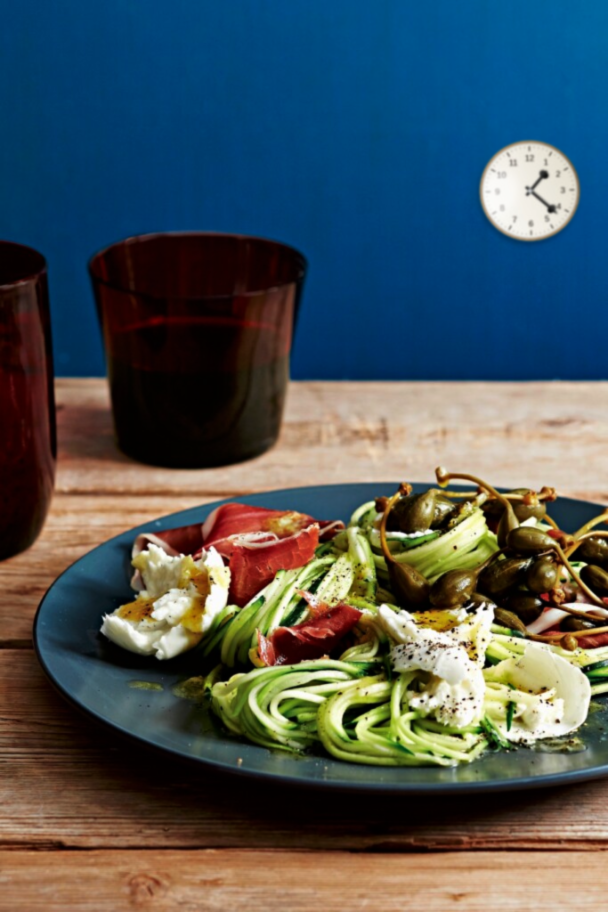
1,22
